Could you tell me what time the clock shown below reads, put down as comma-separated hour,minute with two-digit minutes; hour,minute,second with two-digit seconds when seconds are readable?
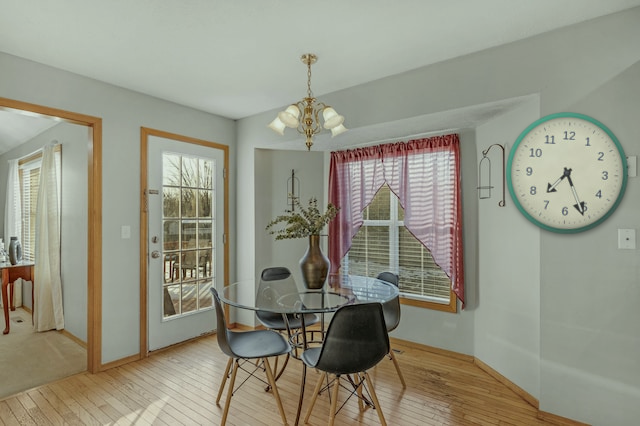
7,26
